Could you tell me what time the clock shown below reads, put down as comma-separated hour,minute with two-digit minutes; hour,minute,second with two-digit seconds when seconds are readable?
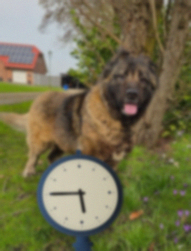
5,45
